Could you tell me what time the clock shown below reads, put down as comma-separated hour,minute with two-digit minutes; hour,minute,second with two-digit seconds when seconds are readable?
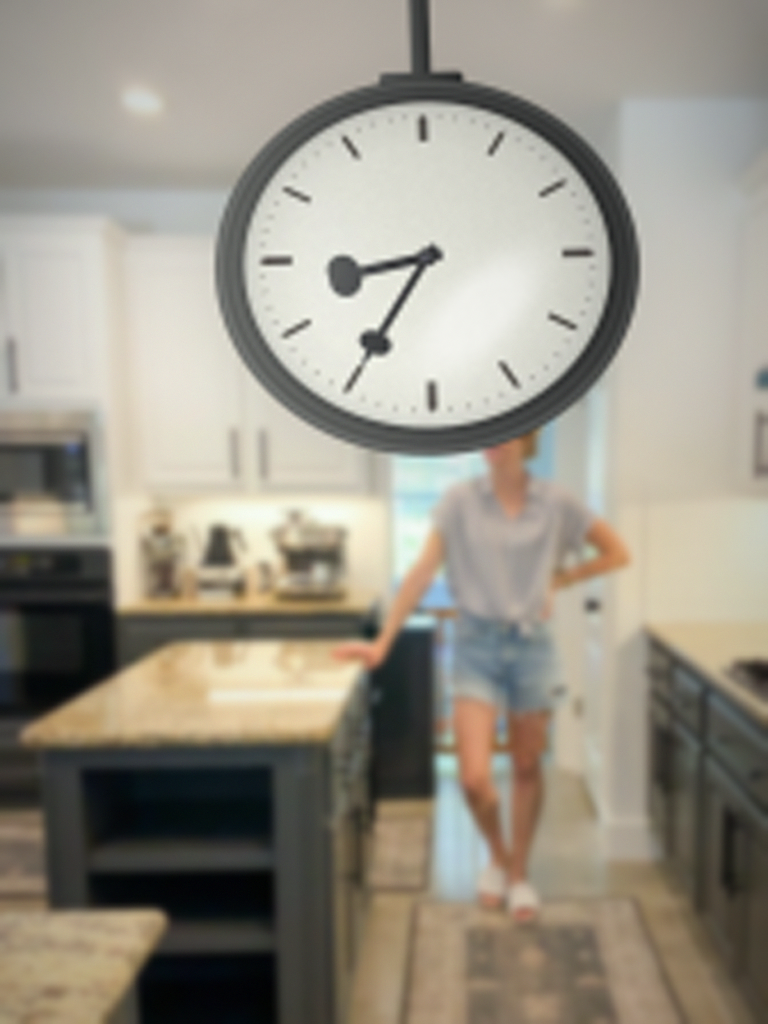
8,35
